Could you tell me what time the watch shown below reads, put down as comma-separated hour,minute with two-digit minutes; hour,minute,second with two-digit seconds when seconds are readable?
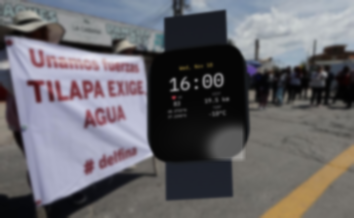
16,00
